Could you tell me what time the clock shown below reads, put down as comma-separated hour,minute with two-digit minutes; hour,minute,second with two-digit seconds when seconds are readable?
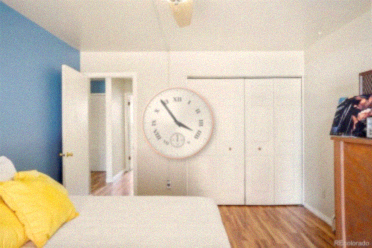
3,54
